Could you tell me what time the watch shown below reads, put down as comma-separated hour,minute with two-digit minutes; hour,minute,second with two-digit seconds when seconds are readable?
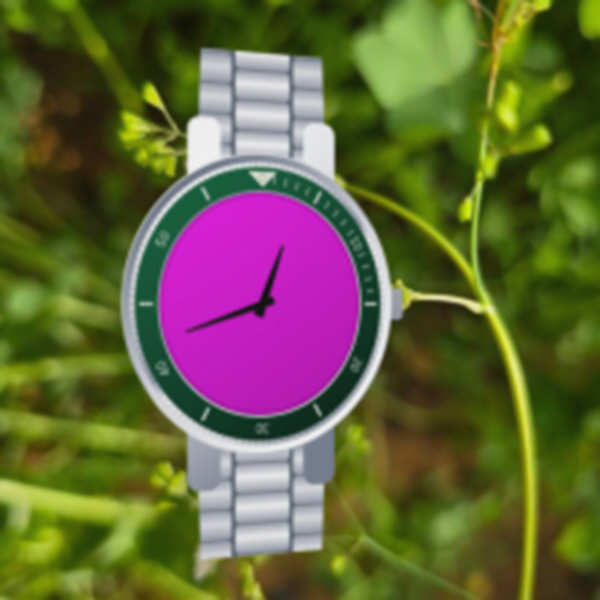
12,42
